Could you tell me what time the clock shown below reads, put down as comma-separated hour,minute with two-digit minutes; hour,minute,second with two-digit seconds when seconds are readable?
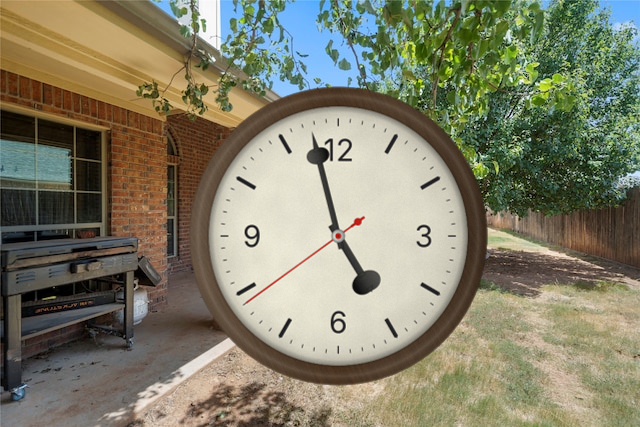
4,57,39
